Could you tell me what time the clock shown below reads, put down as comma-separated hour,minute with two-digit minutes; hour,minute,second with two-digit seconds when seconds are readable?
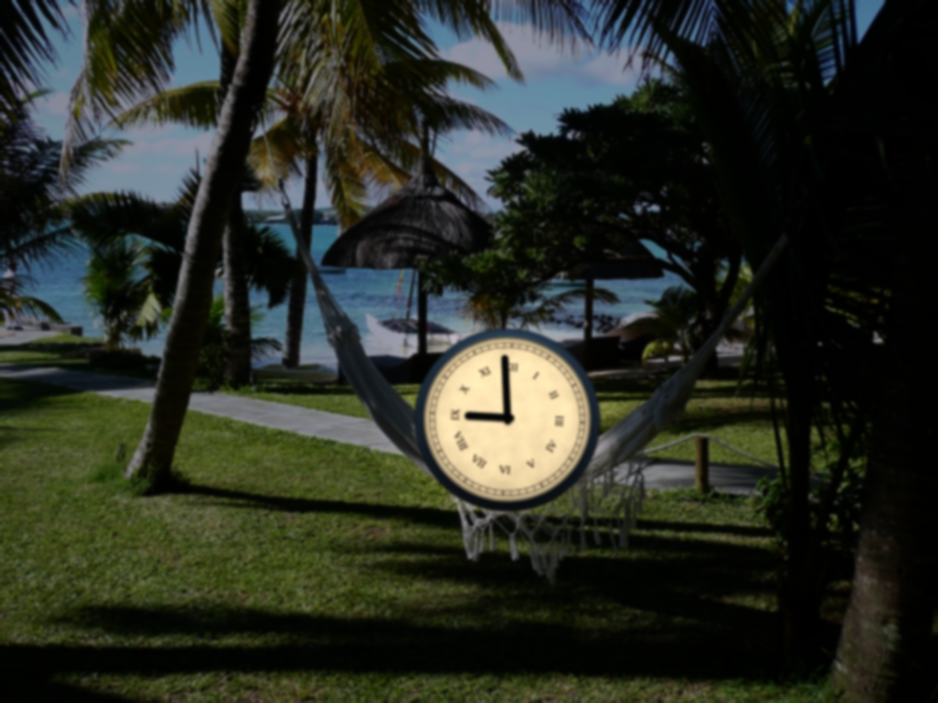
8,59
